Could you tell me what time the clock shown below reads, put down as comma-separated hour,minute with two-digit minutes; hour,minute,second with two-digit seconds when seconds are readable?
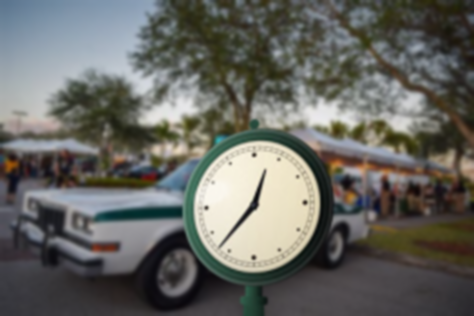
12,37
